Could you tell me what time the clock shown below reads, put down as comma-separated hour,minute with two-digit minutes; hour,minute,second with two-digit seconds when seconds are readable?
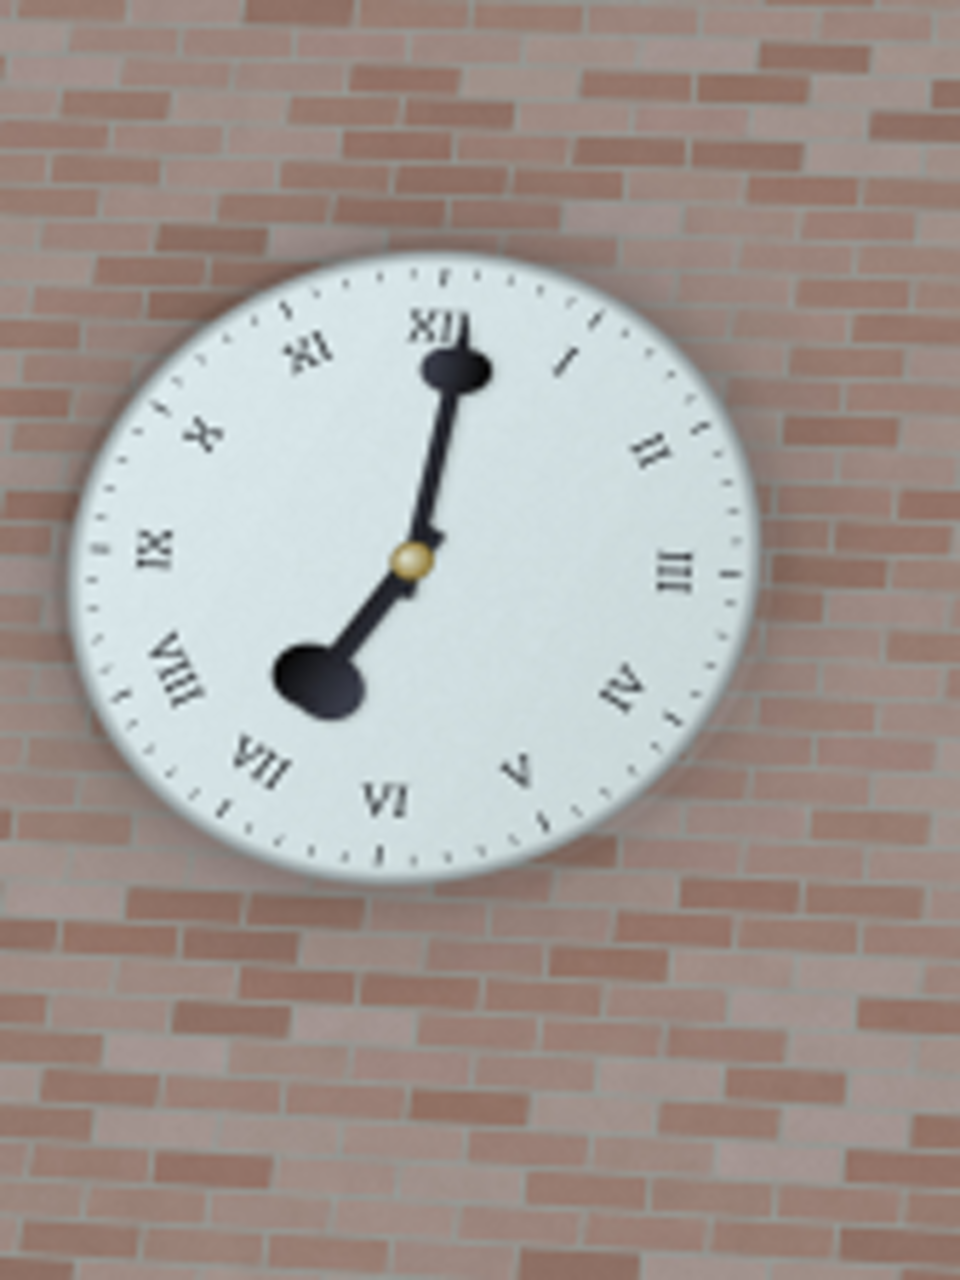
7,01
